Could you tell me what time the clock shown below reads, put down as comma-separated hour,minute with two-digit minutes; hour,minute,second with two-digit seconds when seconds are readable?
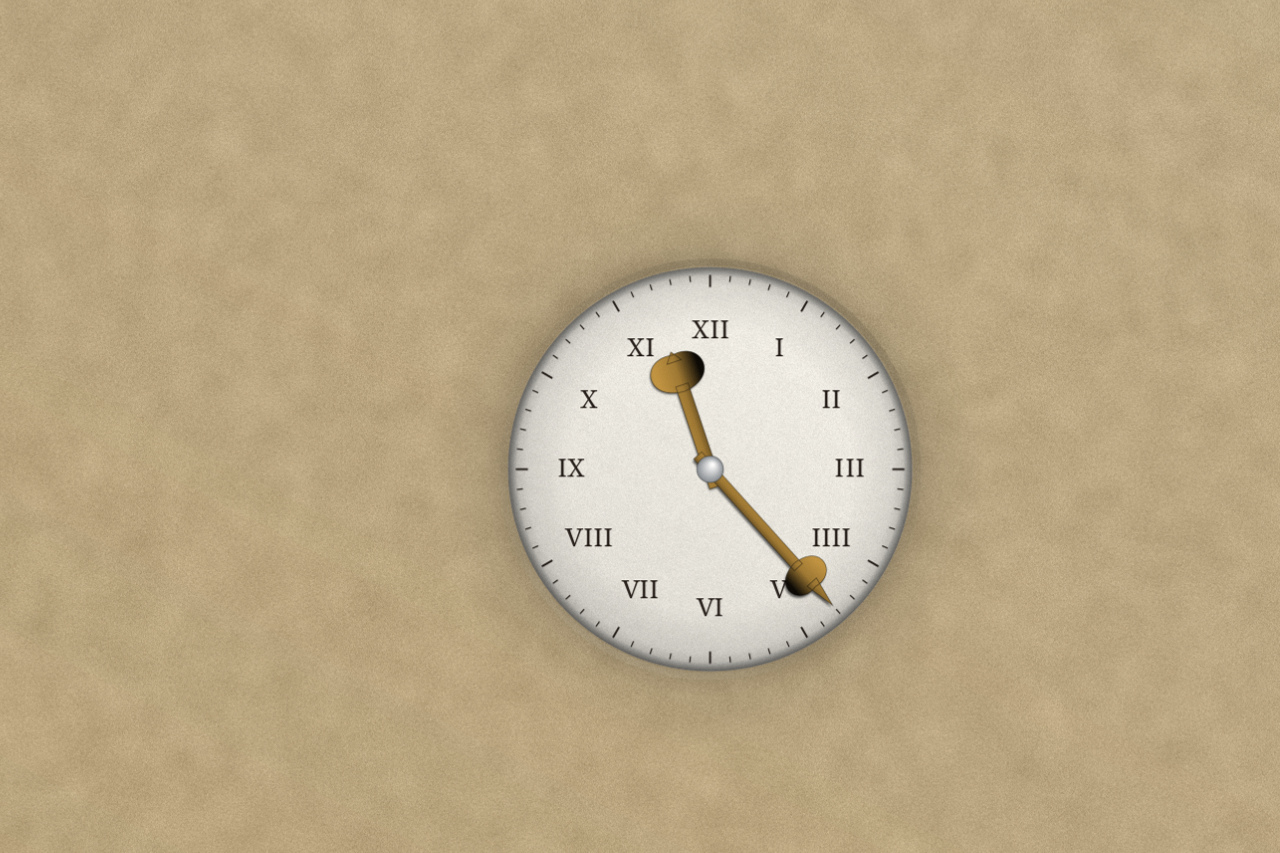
11,23
